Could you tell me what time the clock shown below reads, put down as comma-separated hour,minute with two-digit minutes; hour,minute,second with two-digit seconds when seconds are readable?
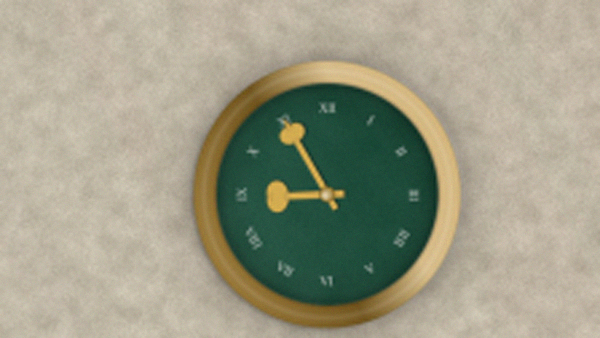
8,55
